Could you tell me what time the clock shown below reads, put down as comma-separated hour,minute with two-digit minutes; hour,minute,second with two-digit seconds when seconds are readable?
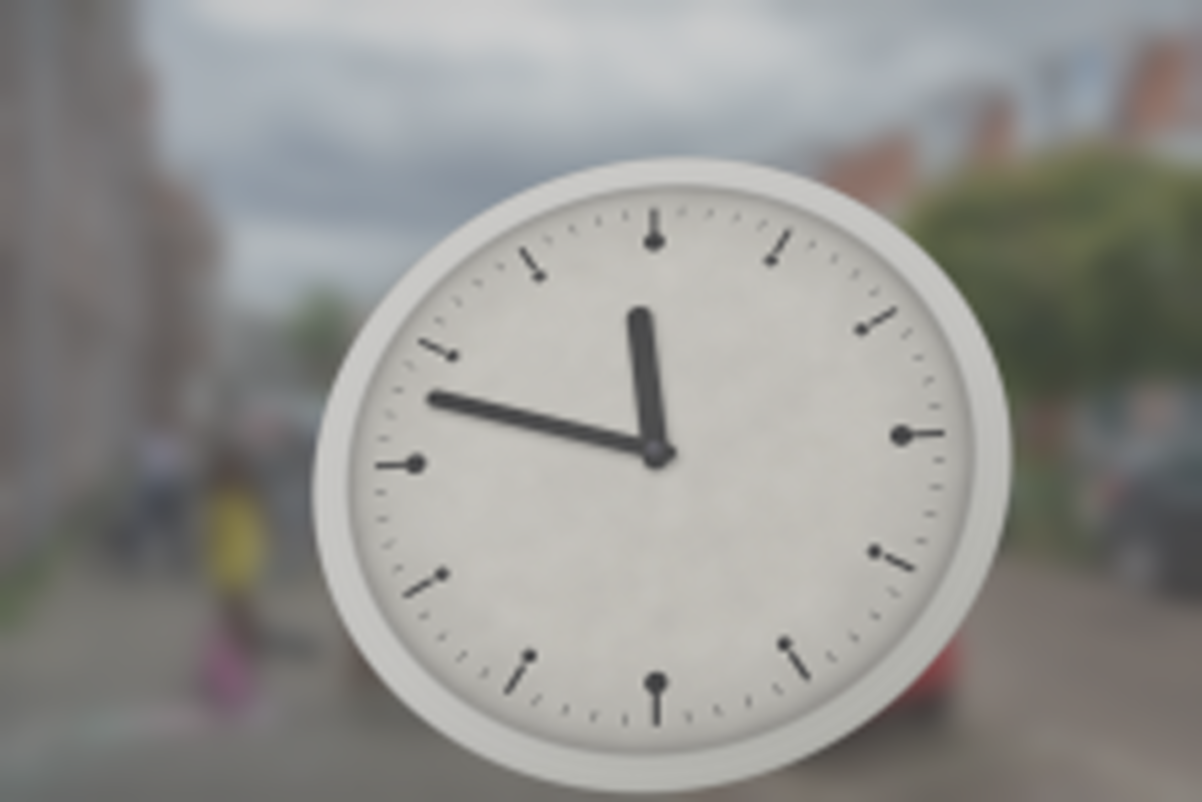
11,48
